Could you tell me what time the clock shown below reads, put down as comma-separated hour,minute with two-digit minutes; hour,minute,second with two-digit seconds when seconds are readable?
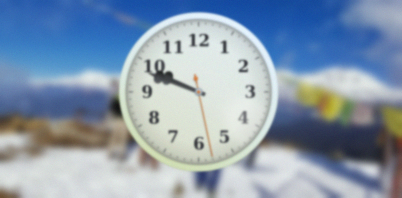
9,48,28
